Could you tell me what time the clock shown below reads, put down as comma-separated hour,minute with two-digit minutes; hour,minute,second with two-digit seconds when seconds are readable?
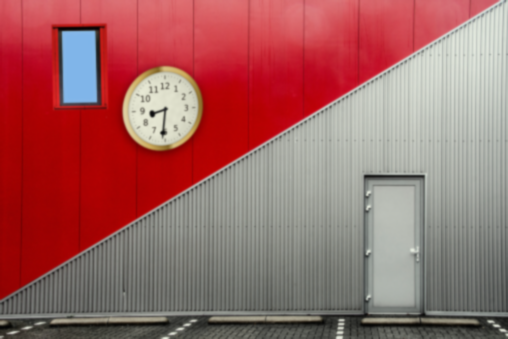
8,31
